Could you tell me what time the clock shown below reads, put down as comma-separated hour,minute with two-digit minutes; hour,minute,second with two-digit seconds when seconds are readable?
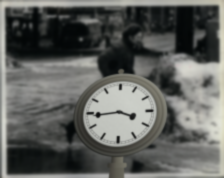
3,44
